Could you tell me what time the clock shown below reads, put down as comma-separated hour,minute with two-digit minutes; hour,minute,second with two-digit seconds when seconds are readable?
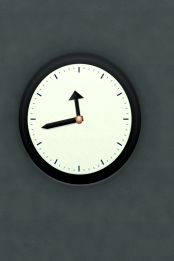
11,43
